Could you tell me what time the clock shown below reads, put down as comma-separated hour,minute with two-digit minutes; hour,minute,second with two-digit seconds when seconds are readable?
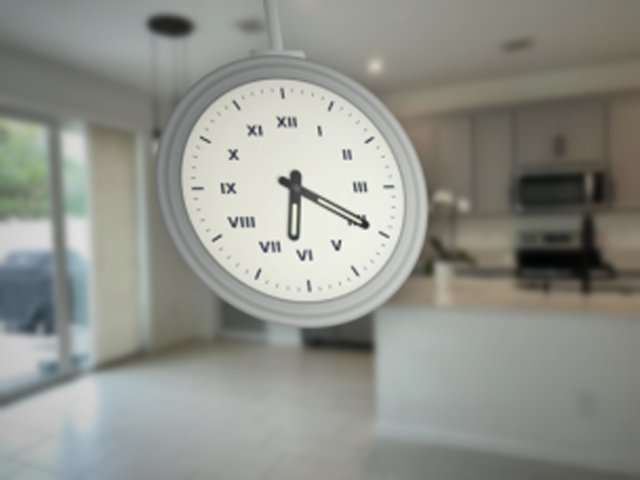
6,20
